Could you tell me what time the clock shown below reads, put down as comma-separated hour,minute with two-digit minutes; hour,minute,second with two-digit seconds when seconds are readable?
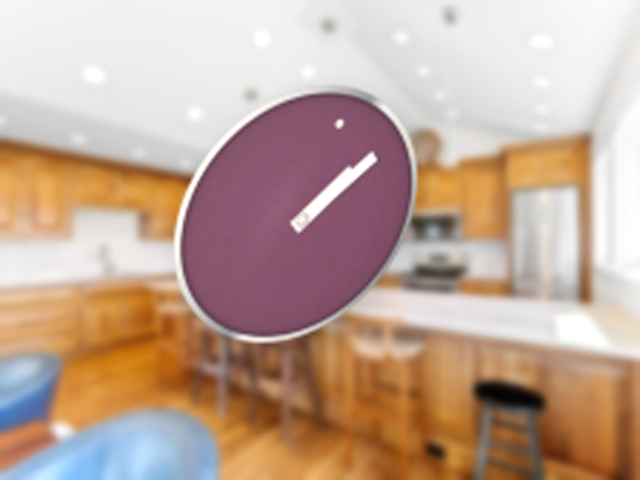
1,06
